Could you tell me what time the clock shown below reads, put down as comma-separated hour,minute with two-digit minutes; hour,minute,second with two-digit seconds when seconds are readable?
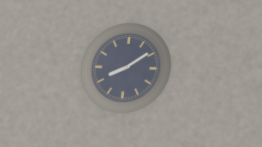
8,09
